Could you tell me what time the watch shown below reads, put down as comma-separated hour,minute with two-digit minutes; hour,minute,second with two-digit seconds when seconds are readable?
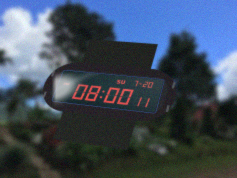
8,00,11
